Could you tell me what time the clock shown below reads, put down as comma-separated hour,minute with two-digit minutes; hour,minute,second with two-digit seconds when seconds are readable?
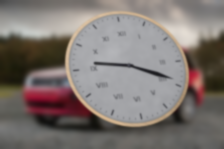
9,19
